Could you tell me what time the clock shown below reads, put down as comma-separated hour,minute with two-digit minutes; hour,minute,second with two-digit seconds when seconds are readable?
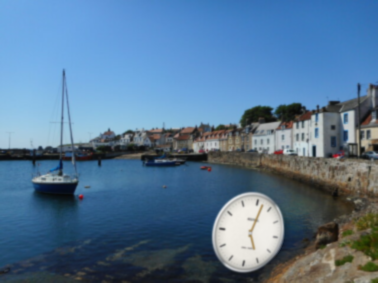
5,02
